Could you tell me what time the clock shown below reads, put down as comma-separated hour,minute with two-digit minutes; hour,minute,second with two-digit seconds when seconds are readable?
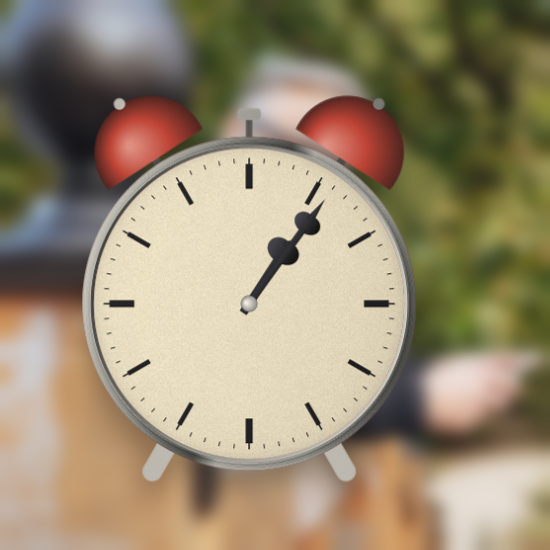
1,06
